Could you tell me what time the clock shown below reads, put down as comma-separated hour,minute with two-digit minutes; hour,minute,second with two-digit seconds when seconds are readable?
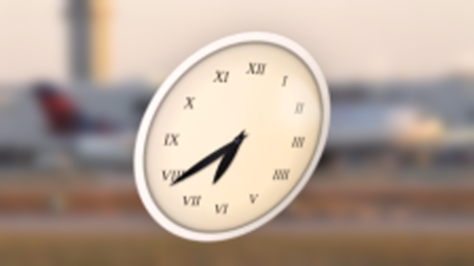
6,39
